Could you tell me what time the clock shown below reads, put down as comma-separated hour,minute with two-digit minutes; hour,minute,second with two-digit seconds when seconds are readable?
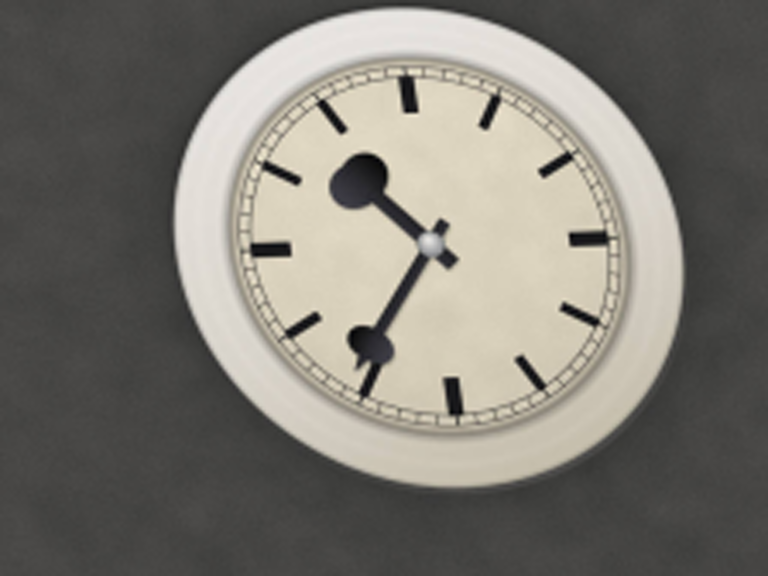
10,36
